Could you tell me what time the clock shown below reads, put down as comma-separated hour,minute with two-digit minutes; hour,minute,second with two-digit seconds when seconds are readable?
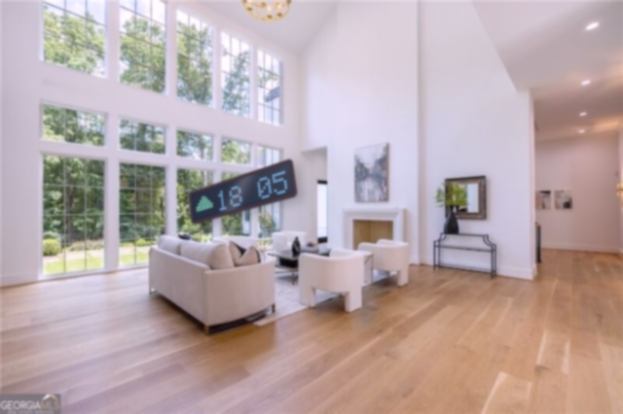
18,05
